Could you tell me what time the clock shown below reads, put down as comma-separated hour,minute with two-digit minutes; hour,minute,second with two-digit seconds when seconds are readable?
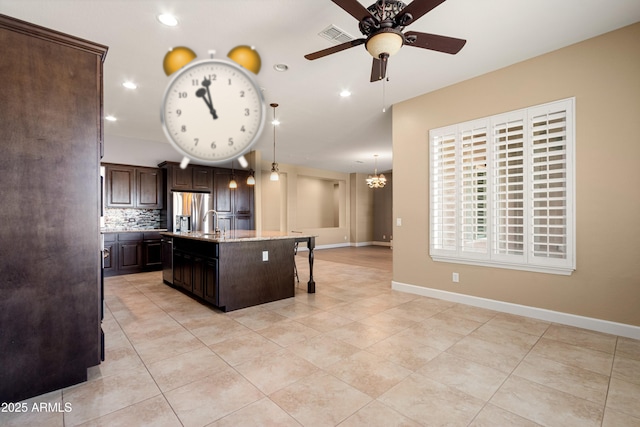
10,58
